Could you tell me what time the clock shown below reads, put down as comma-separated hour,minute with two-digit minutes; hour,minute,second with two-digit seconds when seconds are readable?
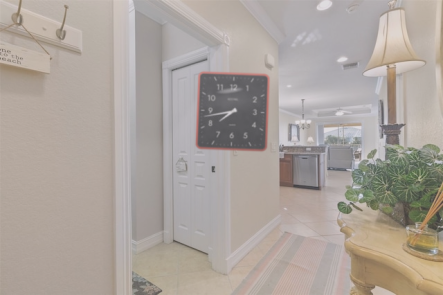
7,43
